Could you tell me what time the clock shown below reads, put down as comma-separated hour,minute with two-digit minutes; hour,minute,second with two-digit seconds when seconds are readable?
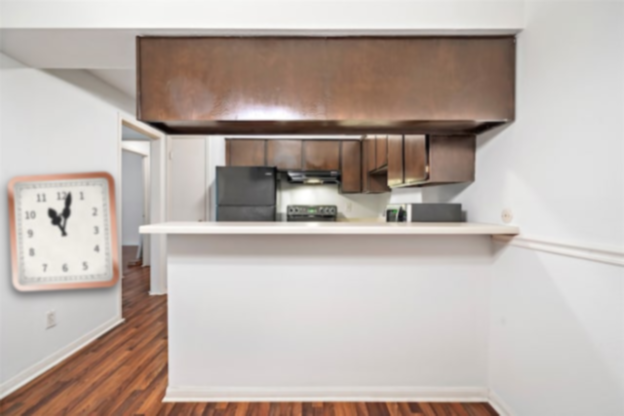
11,02
